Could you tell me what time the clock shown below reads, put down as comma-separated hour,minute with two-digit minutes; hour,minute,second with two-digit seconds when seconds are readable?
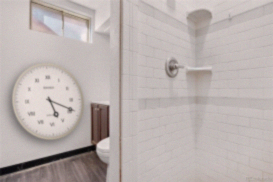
5,19
